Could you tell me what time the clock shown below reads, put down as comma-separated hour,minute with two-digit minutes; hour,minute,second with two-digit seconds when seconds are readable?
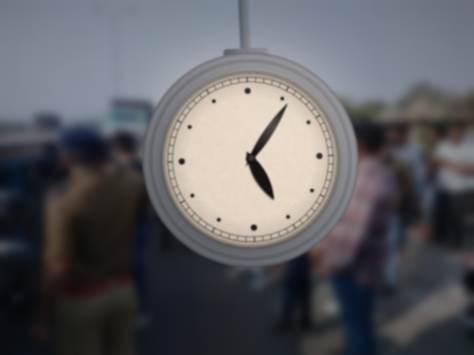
5,06
